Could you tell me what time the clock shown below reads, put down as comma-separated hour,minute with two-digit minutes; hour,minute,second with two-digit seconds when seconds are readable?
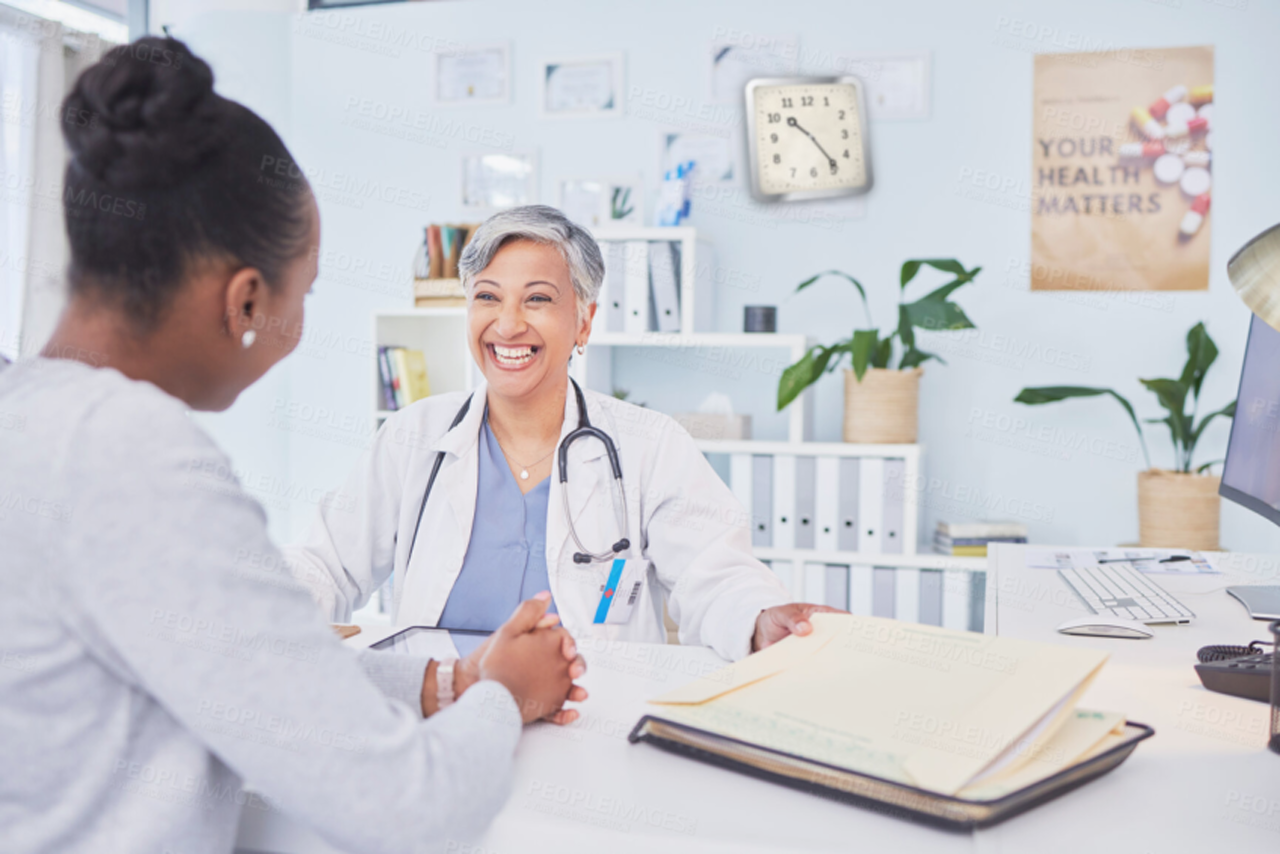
10,24
